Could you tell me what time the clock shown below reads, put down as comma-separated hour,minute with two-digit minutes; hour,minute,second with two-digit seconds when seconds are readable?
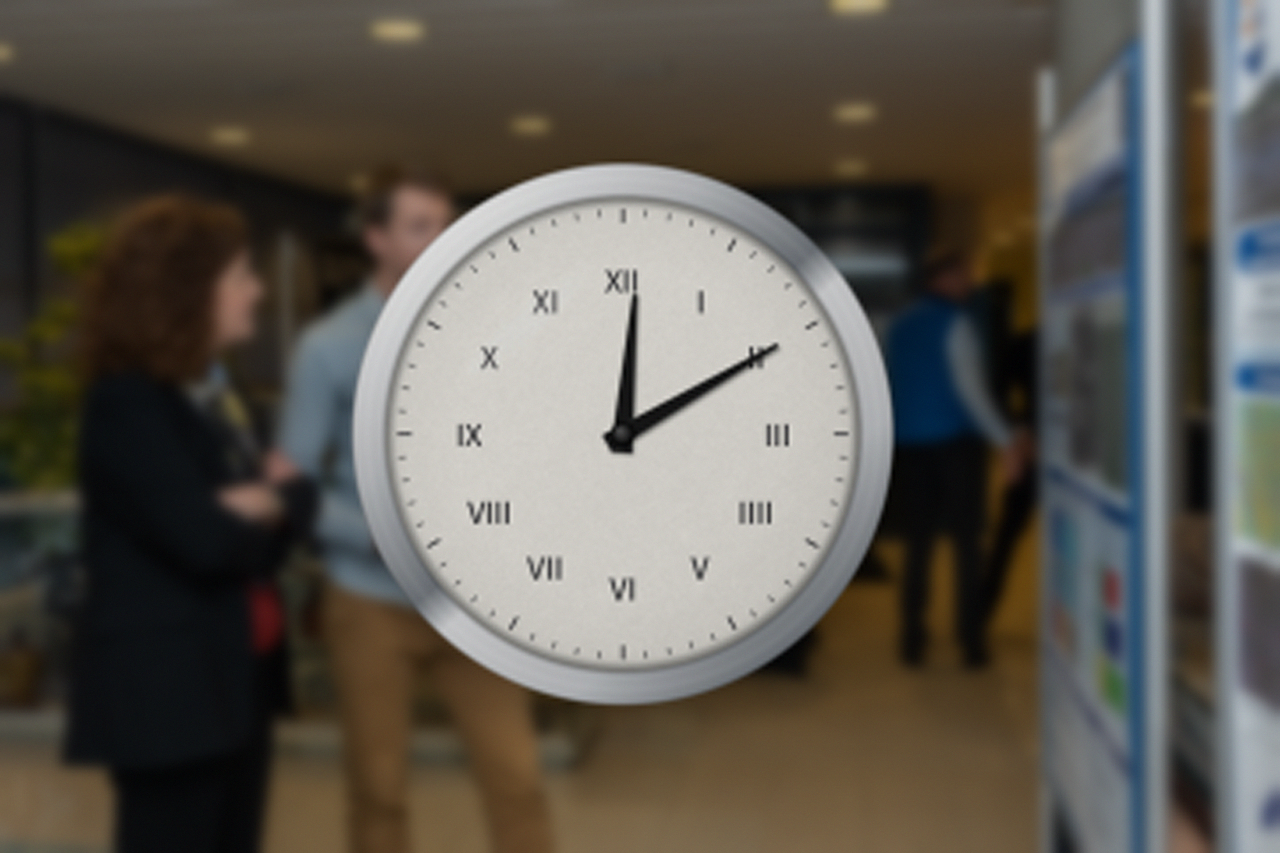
12,10
